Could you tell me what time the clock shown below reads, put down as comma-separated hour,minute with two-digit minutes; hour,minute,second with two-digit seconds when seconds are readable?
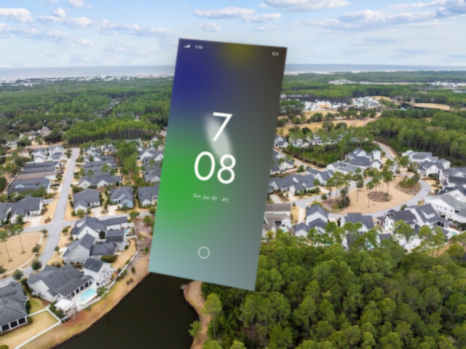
7,08
